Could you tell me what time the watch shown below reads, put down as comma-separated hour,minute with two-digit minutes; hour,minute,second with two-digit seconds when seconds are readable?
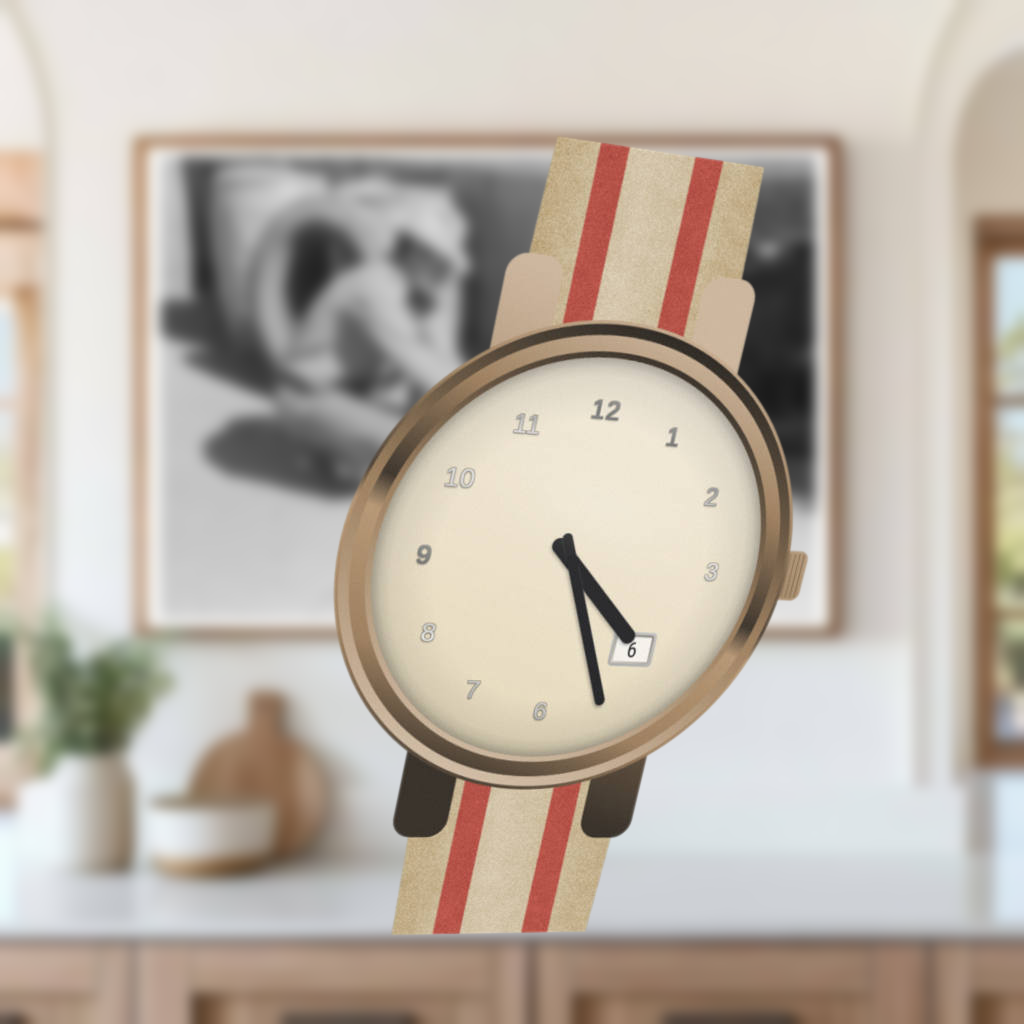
4,26
